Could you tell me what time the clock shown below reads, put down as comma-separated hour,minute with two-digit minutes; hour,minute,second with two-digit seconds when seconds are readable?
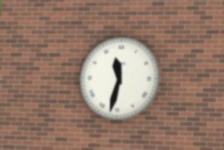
11,32
